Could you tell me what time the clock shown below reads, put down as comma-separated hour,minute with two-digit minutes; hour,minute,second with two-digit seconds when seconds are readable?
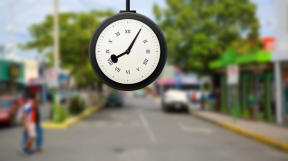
8,05
